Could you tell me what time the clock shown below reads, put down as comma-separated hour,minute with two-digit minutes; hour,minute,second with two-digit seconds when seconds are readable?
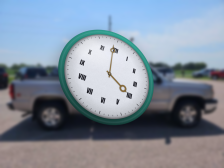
3,59
